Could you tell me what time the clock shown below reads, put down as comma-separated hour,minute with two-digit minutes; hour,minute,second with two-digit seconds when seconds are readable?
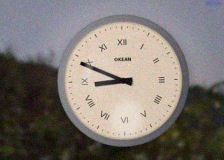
8,49
